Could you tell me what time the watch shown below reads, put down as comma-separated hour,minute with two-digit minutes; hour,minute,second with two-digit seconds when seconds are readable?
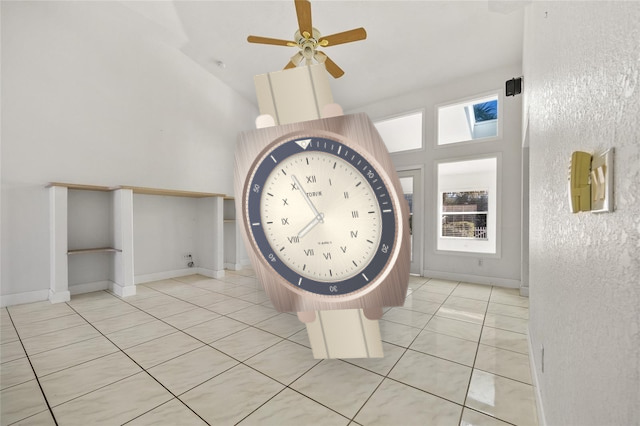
7,56
